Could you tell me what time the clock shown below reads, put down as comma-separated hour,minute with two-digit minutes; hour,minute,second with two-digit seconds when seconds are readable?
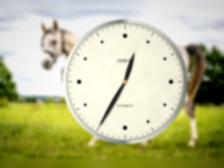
12,35
